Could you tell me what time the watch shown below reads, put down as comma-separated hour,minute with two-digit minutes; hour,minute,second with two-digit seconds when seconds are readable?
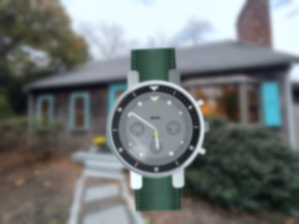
5,51
